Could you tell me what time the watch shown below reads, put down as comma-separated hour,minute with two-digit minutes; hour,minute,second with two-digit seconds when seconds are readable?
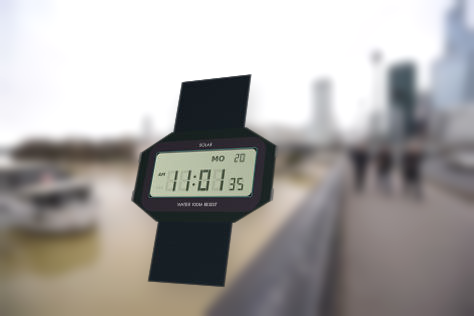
11,01,35
